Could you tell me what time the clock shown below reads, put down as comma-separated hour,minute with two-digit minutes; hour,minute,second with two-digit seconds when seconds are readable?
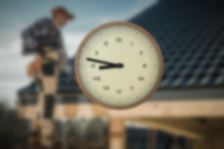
8,47
